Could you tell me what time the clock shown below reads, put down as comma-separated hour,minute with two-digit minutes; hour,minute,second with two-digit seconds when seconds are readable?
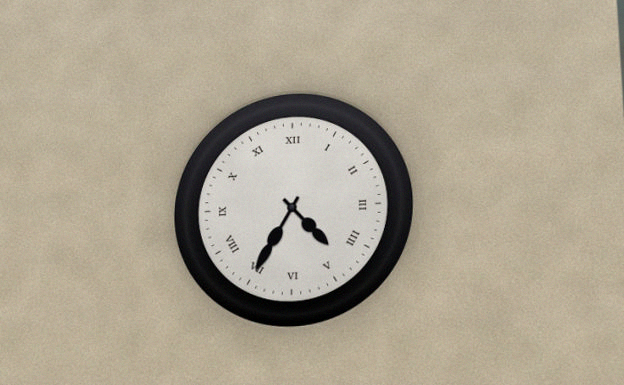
4,35
